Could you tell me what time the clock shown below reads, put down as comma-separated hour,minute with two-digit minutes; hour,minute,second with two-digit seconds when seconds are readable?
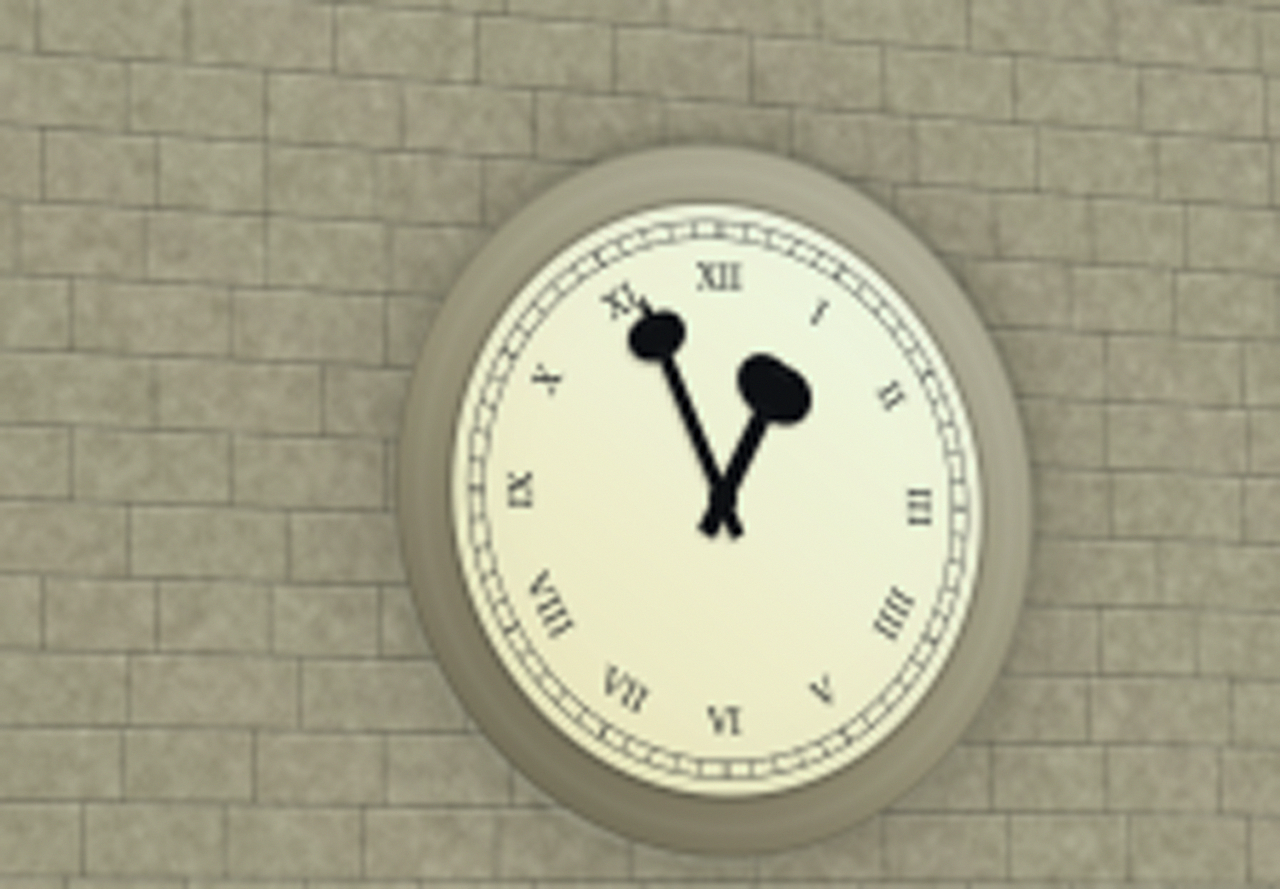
12,56
